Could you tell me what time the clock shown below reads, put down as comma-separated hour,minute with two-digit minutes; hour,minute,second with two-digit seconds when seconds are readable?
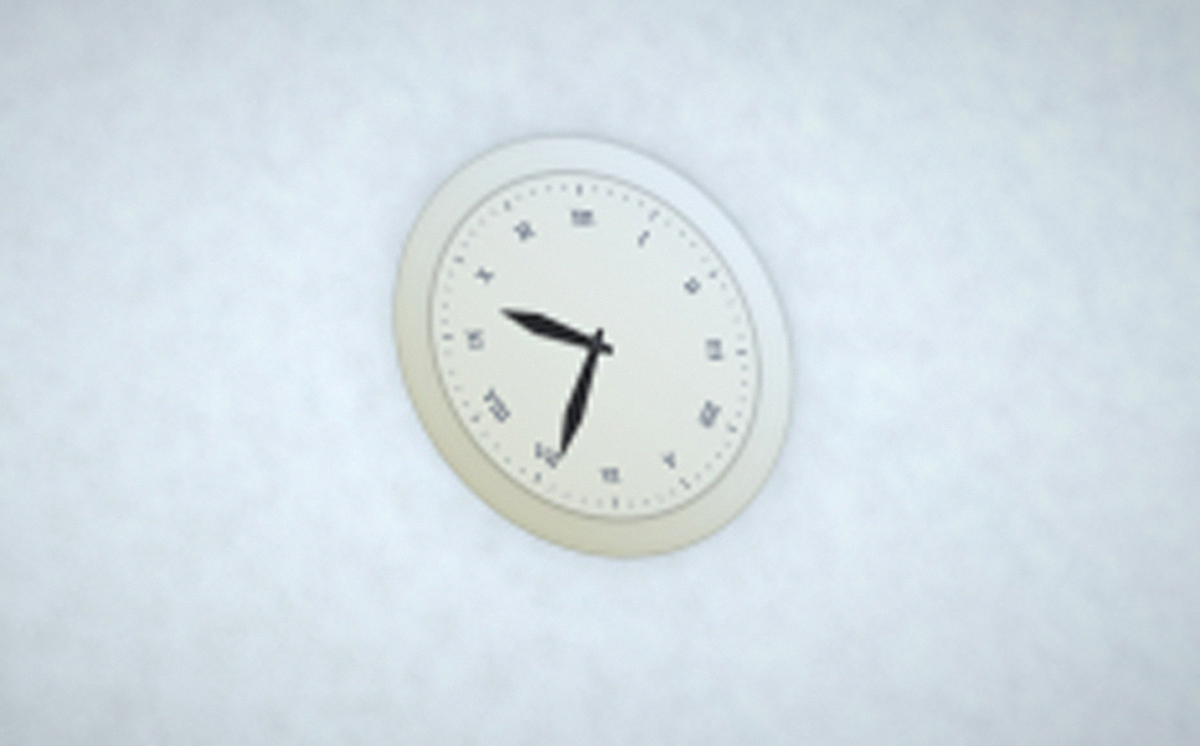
9,34
